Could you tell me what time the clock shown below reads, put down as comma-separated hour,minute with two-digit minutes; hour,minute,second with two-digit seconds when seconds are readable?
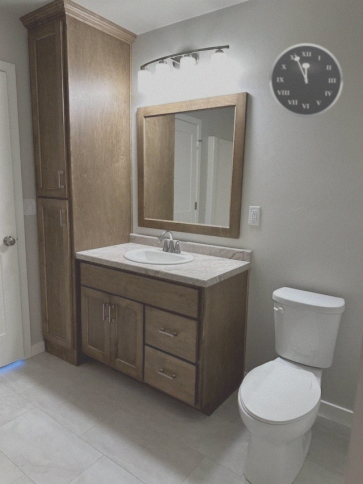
11,56
